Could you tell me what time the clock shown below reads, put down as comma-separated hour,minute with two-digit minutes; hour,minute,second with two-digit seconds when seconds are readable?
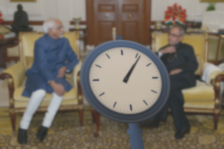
1,06
